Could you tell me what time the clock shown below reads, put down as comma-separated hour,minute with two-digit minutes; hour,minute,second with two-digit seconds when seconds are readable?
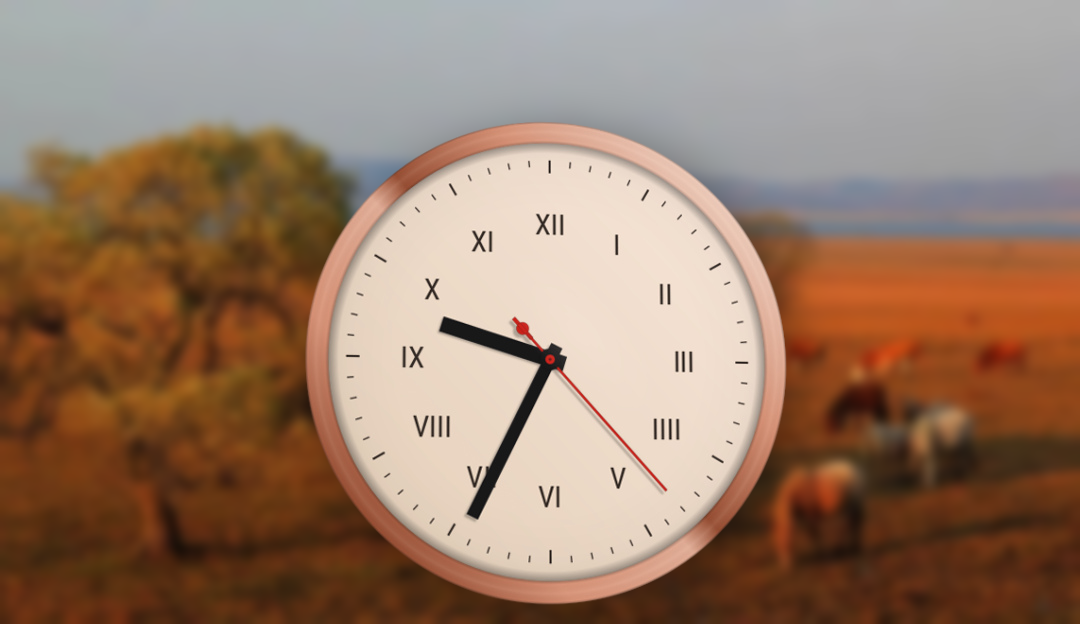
9,34,23
